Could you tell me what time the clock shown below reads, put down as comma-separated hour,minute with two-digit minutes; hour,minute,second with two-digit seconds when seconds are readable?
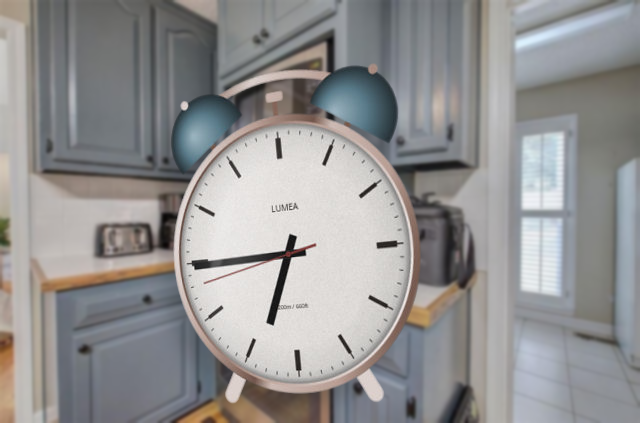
6,44,43
